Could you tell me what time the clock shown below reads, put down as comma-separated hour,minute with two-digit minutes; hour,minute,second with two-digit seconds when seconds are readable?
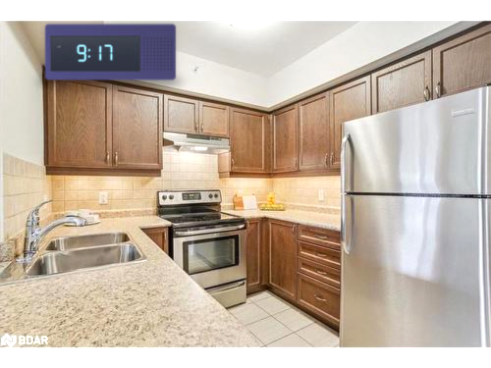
9,17
